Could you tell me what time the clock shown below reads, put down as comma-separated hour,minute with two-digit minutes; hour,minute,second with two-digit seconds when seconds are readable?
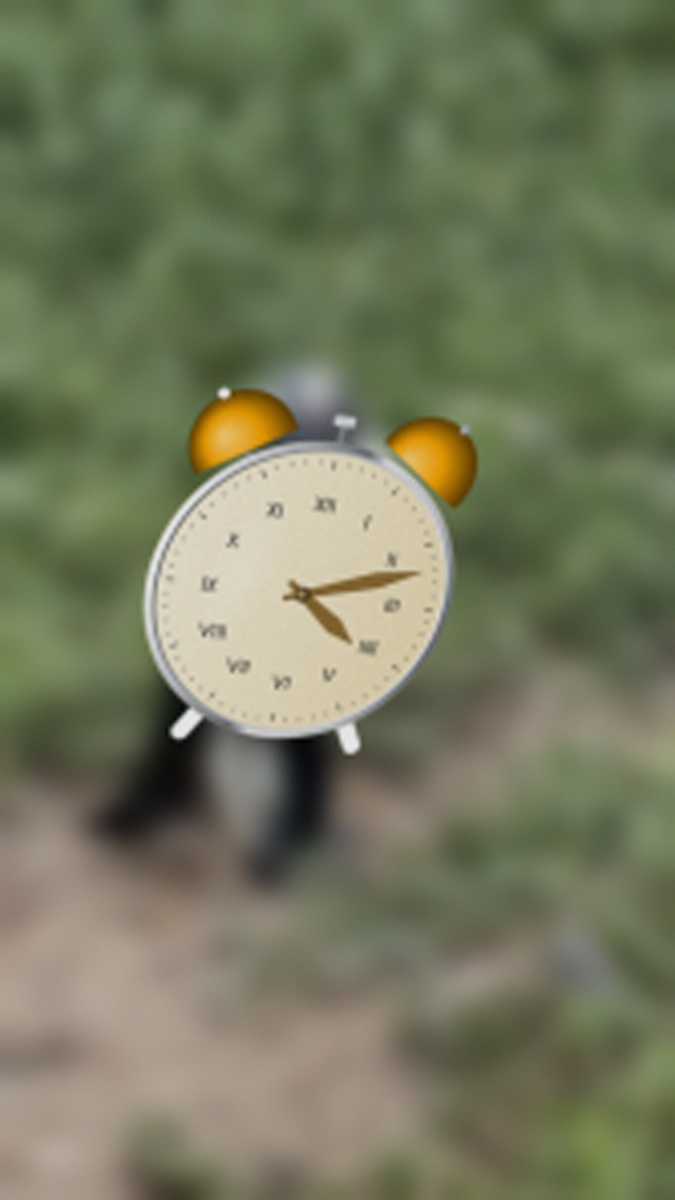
4,12
